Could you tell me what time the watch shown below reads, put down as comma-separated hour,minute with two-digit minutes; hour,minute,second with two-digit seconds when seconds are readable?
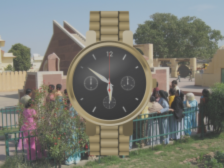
5,51
